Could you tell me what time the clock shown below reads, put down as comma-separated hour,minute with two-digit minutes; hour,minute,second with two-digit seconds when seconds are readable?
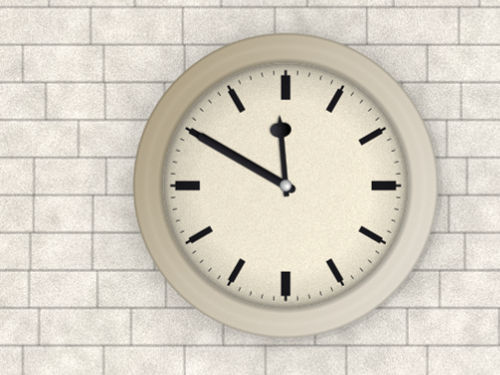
11,50
